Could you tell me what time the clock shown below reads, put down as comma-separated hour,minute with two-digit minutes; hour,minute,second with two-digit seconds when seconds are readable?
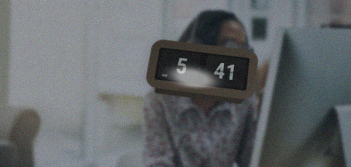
5,41
